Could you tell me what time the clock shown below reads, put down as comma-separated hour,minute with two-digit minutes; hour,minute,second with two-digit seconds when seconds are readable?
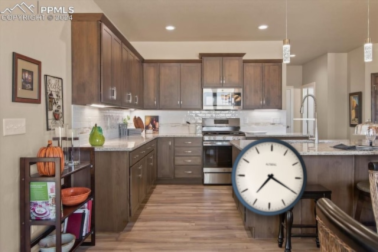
7,20
